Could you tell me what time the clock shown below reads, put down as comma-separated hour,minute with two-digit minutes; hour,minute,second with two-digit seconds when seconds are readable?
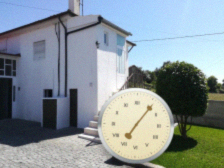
7,06
